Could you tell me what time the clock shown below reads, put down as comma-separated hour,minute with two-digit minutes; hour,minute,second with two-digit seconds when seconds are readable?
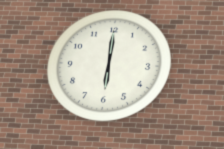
6,00
